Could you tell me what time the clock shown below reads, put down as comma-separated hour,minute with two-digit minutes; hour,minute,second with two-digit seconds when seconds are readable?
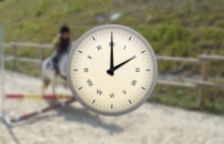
2,00
